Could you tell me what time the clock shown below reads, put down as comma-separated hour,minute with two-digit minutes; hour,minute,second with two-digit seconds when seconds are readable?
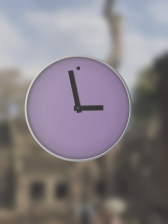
2,58
